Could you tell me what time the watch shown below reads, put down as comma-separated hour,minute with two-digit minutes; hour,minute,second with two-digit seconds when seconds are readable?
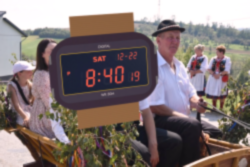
8,40,19
